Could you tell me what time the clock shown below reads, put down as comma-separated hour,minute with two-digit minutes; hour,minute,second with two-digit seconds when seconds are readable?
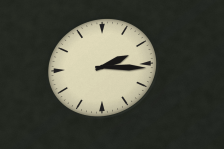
2,16
